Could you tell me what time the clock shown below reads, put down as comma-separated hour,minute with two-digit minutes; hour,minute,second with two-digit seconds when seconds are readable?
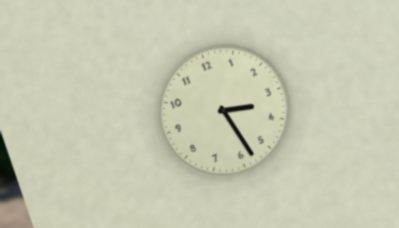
3,28
